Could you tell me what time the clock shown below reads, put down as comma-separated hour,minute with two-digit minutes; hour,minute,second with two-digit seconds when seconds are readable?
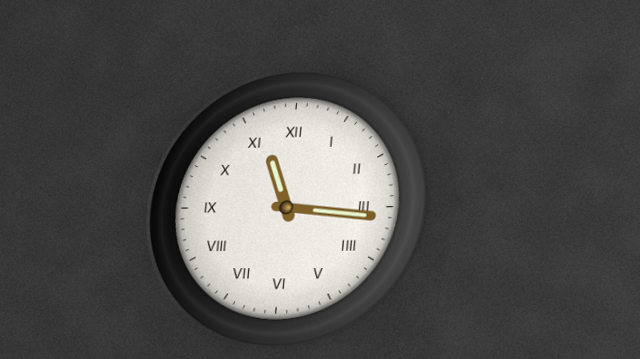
11,16
